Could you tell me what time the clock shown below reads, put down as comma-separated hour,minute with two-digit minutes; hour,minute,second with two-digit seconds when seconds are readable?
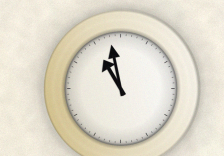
10,58
